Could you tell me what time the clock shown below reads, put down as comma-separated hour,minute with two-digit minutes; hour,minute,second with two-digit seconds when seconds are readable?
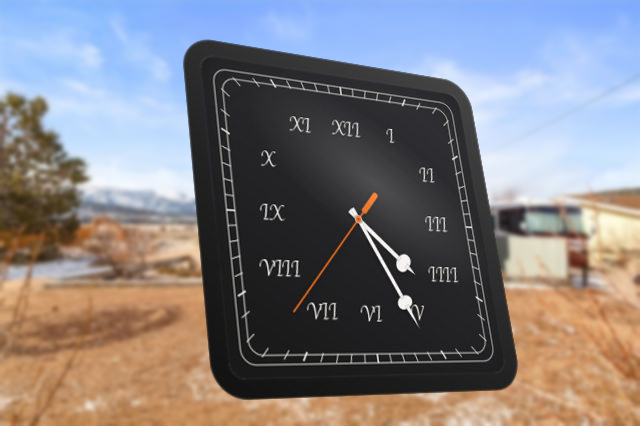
4,25,37
